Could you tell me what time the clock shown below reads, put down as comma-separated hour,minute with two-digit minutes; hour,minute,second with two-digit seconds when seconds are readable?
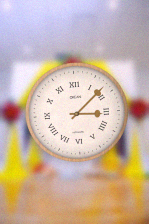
3,08
